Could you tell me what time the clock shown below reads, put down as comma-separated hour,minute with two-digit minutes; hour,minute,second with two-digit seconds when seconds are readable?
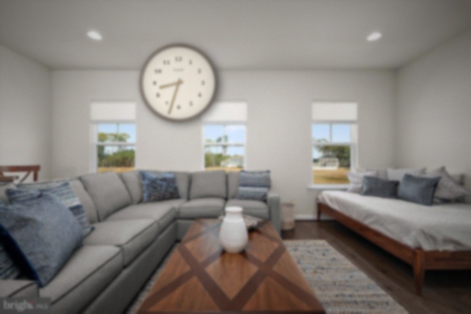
8,33
